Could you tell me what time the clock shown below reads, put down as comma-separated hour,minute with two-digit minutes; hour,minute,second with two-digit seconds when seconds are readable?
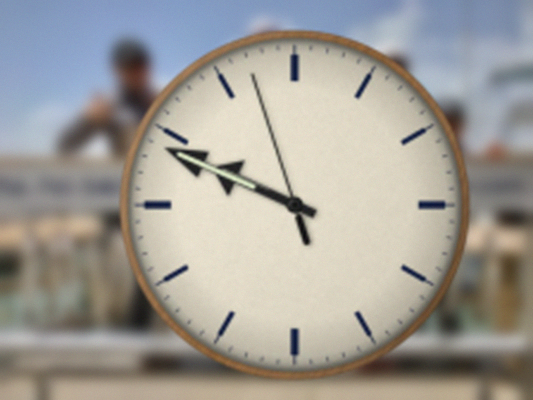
9,48,57
